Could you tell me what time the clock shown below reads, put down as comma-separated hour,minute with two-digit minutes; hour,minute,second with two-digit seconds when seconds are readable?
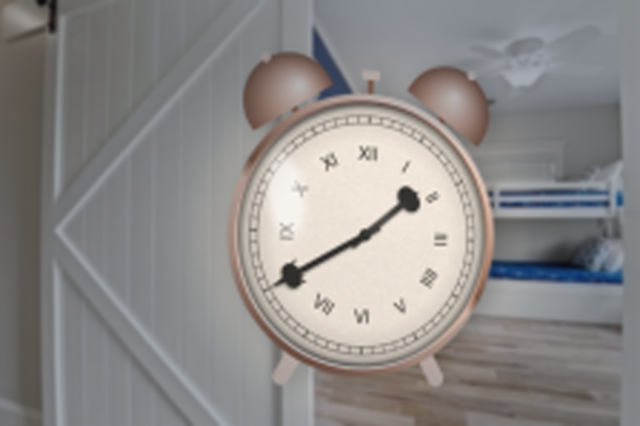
1,40
